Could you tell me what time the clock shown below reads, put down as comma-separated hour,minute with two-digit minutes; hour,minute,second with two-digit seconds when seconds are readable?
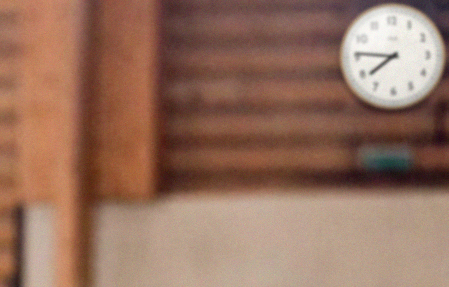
7,46
